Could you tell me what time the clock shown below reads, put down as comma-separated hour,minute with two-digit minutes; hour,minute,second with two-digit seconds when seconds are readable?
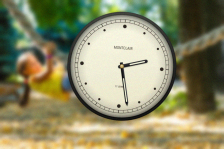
2,28
